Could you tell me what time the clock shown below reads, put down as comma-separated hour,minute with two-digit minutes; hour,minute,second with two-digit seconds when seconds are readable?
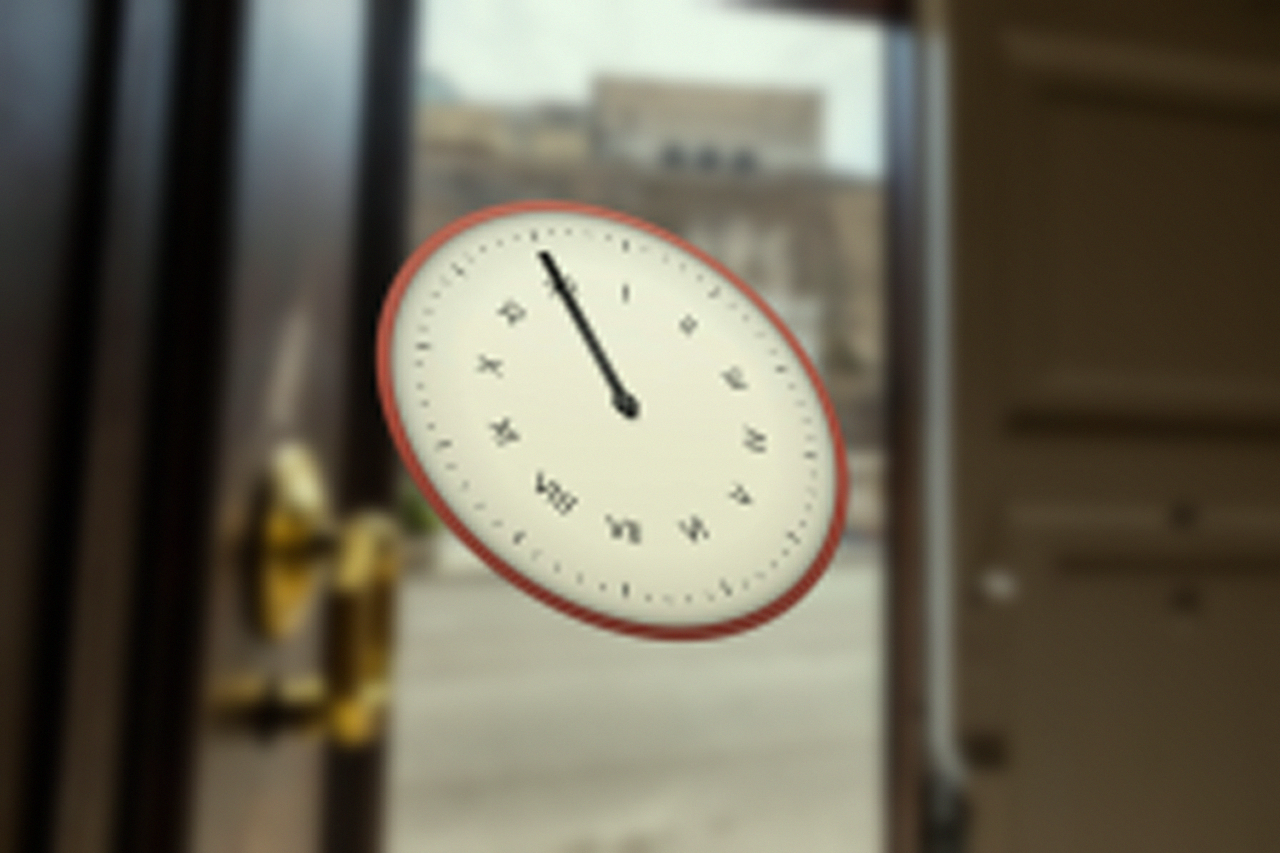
12,00
